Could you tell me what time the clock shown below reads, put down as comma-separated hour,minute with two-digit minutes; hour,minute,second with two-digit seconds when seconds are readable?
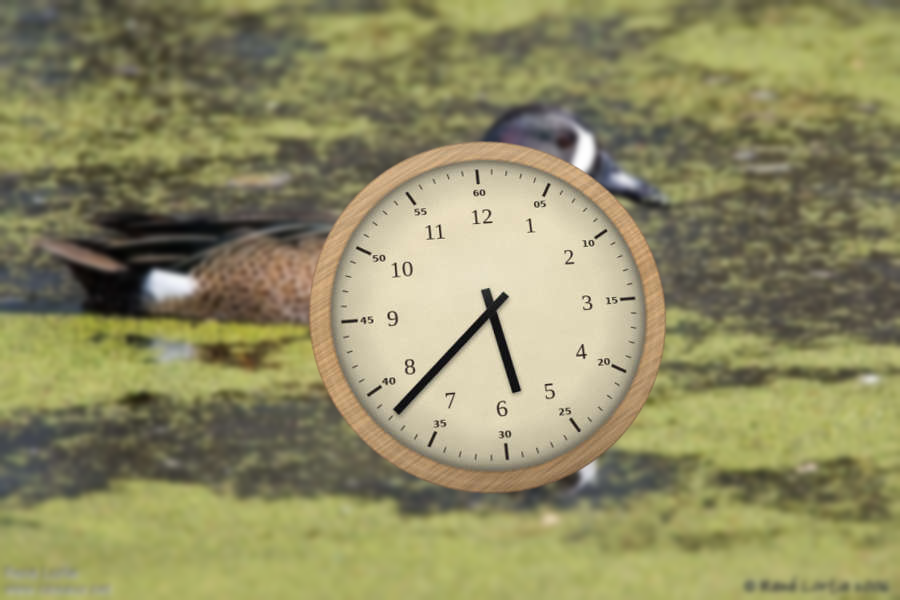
5,38
